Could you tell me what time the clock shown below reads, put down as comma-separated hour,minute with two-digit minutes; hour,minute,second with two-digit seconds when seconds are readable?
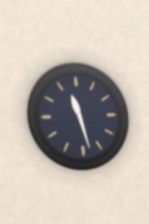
11,28
